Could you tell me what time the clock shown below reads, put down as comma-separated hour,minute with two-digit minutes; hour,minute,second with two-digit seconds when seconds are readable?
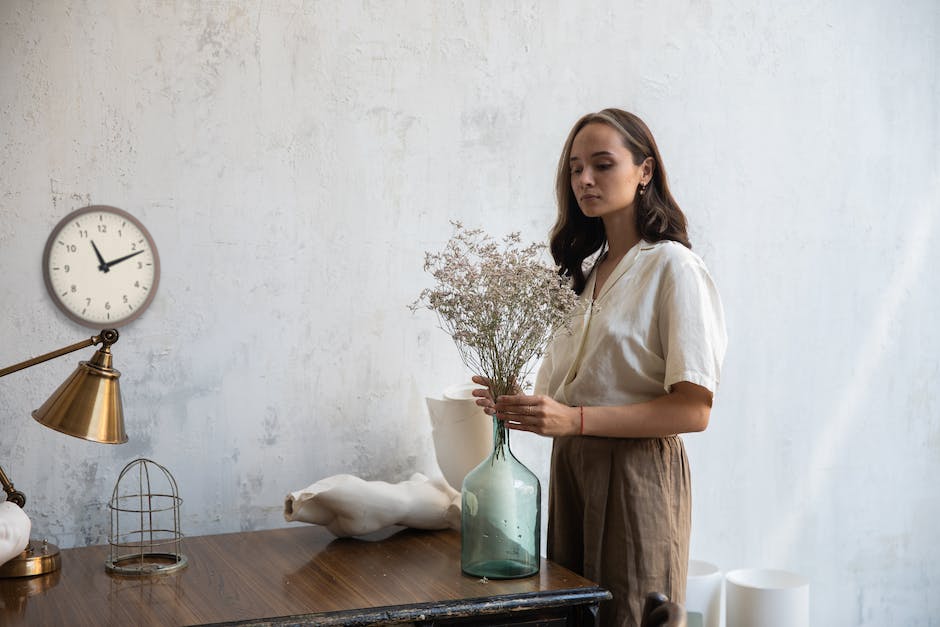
11,12
